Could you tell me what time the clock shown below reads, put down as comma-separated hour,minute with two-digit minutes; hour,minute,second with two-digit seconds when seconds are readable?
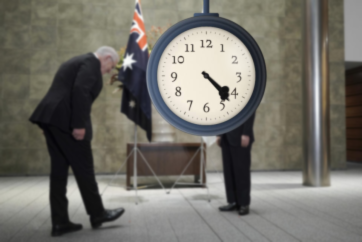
4,23
